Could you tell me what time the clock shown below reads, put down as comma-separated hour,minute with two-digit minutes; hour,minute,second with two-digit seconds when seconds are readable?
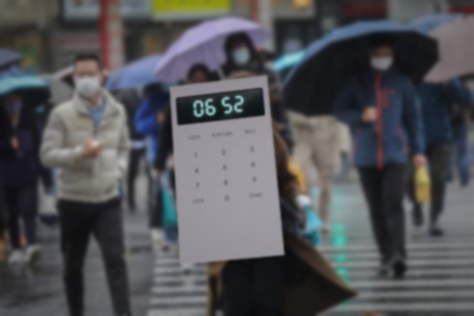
6,52
